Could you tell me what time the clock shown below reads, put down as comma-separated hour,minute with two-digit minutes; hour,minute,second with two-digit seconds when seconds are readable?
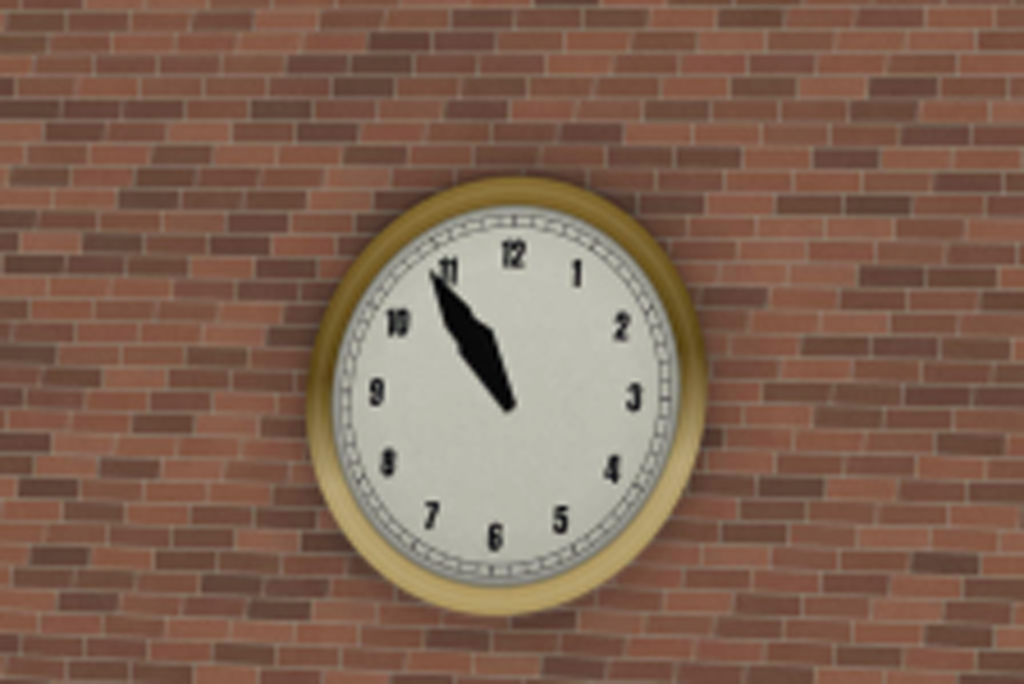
10,54
